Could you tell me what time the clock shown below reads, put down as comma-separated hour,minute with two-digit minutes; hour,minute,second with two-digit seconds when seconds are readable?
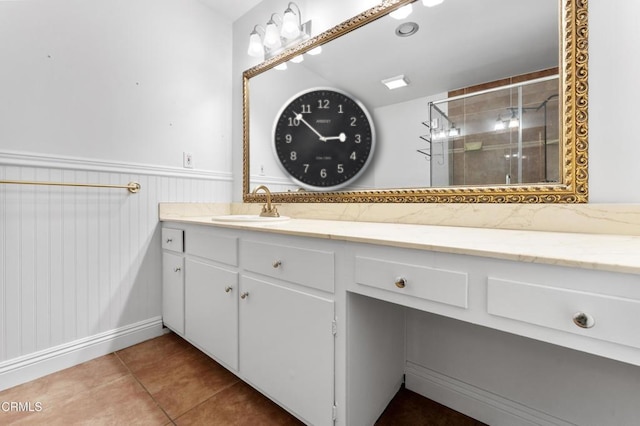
2,52
